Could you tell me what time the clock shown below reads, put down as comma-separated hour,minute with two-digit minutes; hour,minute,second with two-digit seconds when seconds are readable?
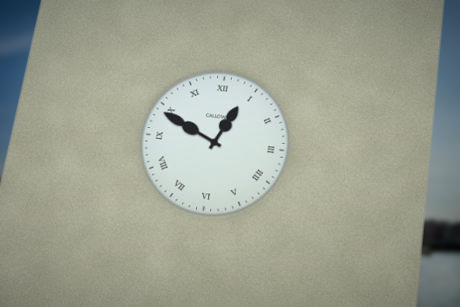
12,49
